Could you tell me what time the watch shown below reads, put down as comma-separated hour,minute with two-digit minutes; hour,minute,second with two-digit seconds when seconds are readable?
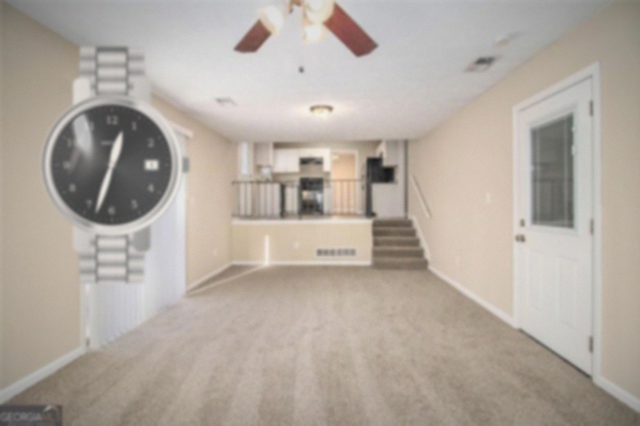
12,33
